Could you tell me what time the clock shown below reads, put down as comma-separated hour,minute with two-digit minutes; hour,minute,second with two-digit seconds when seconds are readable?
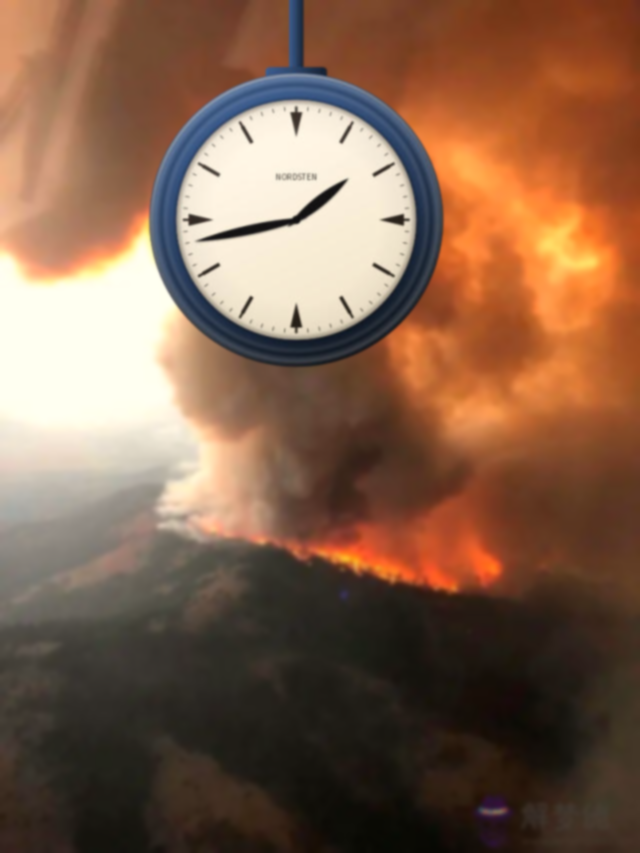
1,43
